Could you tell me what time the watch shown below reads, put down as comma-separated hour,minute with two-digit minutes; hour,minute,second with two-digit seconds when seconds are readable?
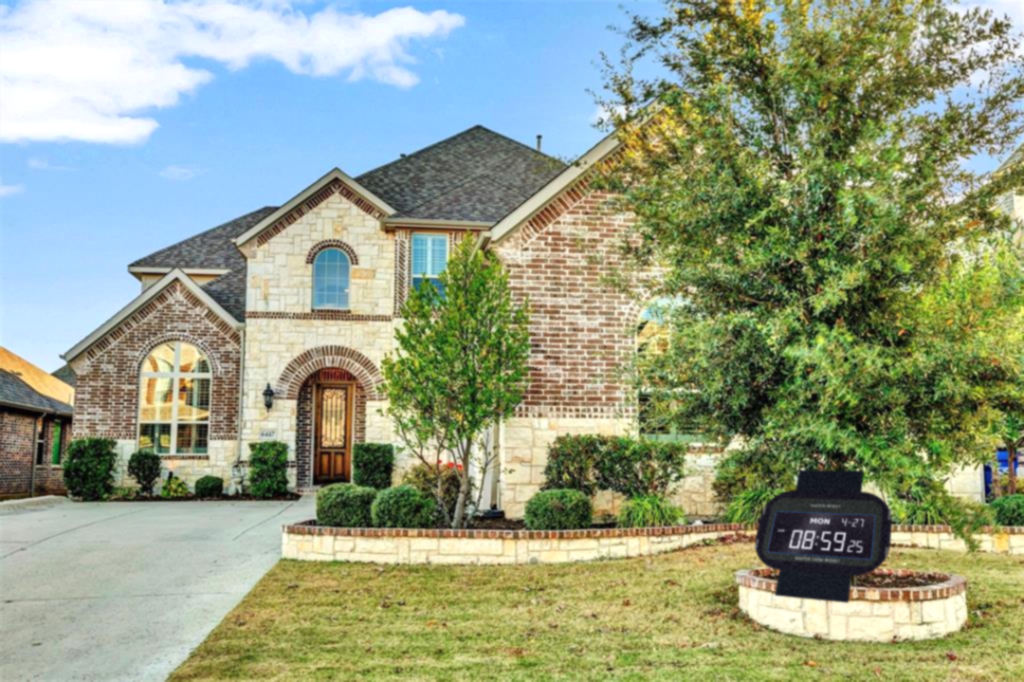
8,59,25
